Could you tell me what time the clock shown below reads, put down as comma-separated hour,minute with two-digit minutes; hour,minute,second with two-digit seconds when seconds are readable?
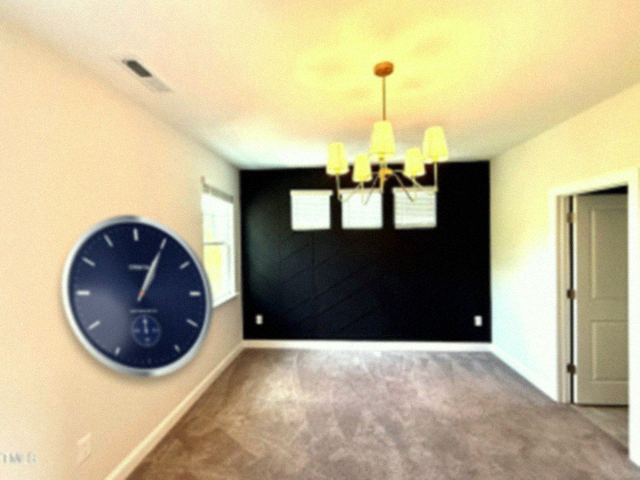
1,05
